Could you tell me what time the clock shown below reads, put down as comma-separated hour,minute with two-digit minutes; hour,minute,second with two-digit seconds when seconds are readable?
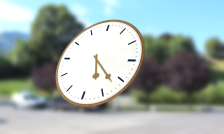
5,22
